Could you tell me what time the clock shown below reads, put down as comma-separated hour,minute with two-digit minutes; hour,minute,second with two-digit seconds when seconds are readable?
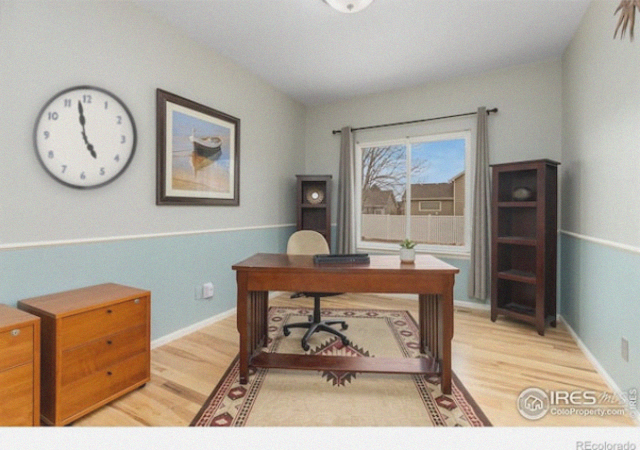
4,58
